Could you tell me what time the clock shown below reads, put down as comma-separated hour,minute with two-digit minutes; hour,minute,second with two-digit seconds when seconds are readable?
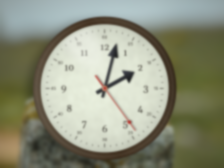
2,02,24
